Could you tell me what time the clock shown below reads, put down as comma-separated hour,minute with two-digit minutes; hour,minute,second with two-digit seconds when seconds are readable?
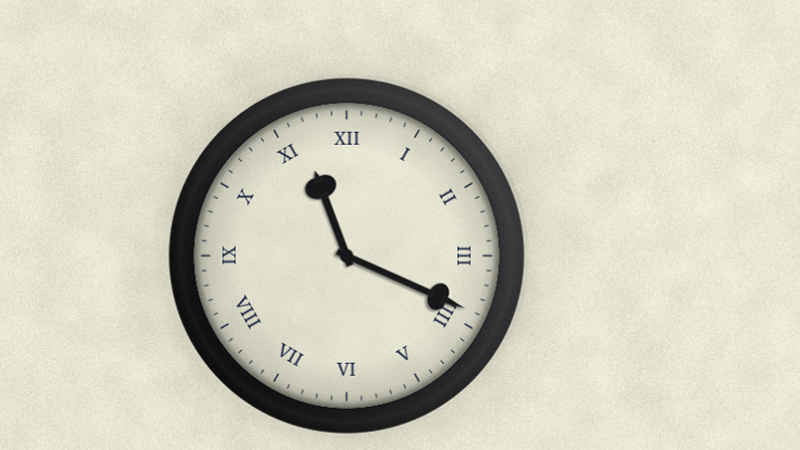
11,19
